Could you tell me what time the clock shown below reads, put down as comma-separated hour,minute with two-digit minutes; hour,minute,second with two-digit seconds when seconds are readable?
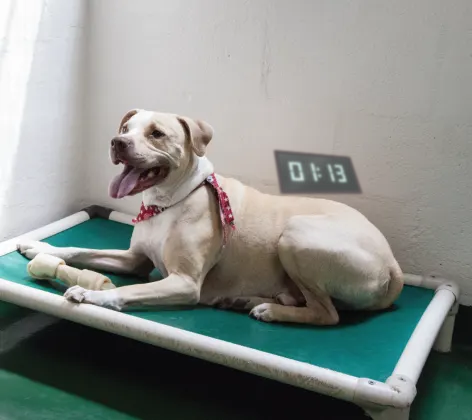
1,13
